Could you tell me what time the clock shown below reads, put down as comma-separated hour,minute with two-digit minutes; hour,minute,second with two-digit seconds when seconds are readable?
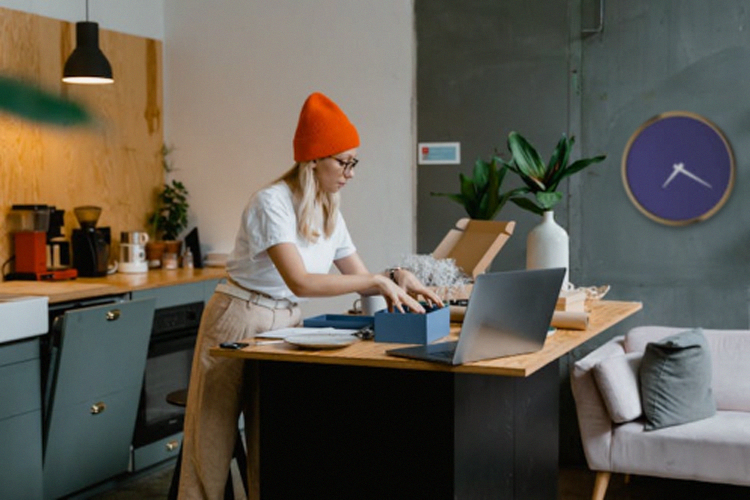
7,20
